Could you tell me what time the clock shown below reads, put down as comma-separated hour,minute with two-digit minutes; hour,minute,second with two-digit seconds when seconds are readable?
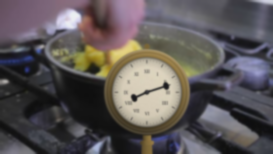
8,12
